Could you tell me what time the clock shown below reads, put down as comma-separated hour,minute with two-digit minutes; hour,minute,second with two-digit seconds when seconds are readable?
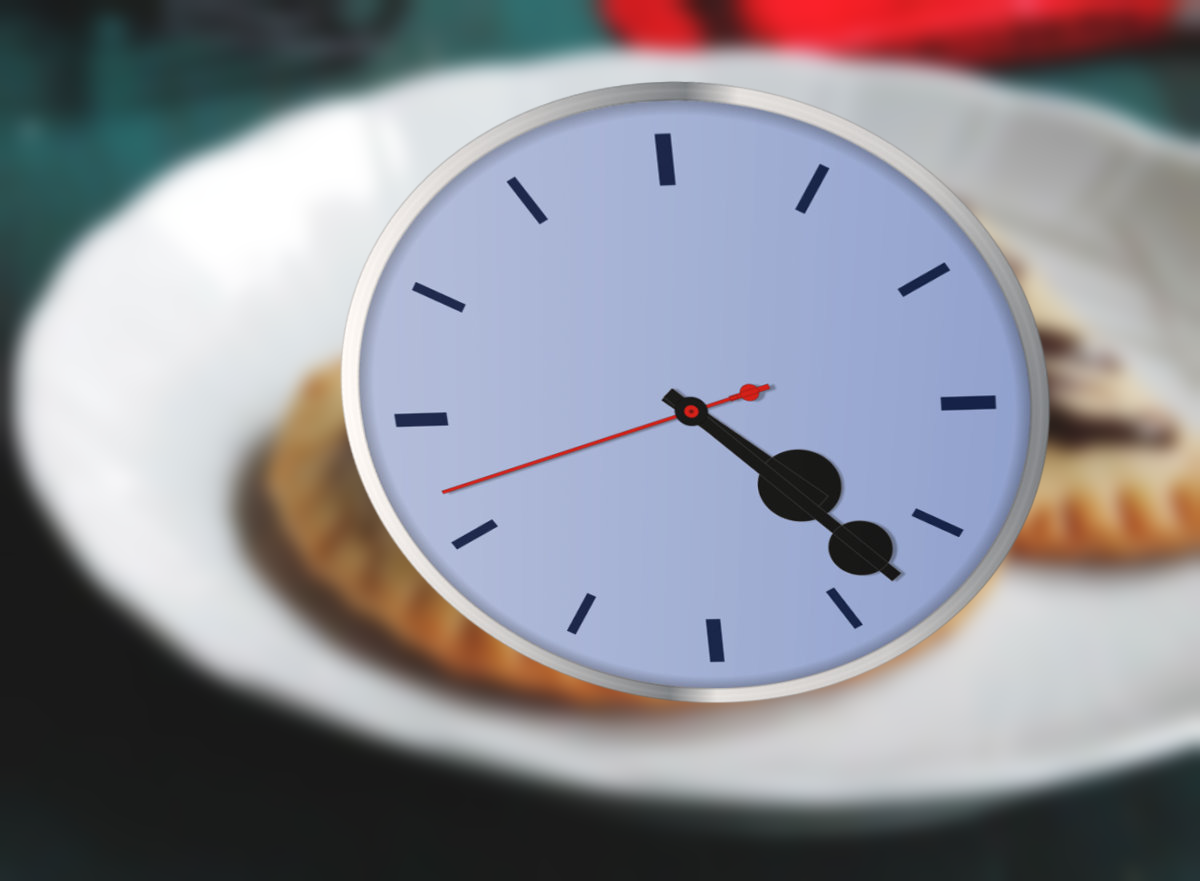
4,22,42
